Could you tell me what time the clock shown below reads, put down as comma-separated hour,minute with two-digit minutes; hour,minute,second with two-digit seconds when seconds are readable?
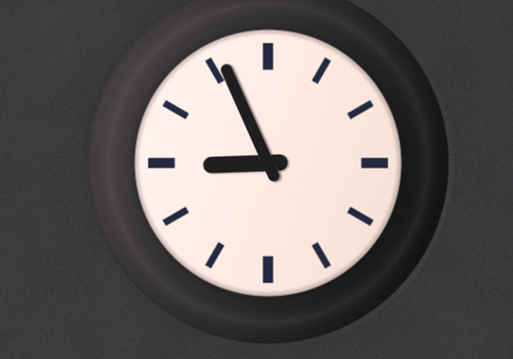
8,56
